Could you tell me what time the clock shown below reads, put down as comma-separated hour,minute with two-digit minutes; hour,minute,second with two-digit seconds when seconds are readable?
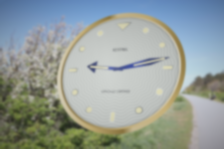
9,13
